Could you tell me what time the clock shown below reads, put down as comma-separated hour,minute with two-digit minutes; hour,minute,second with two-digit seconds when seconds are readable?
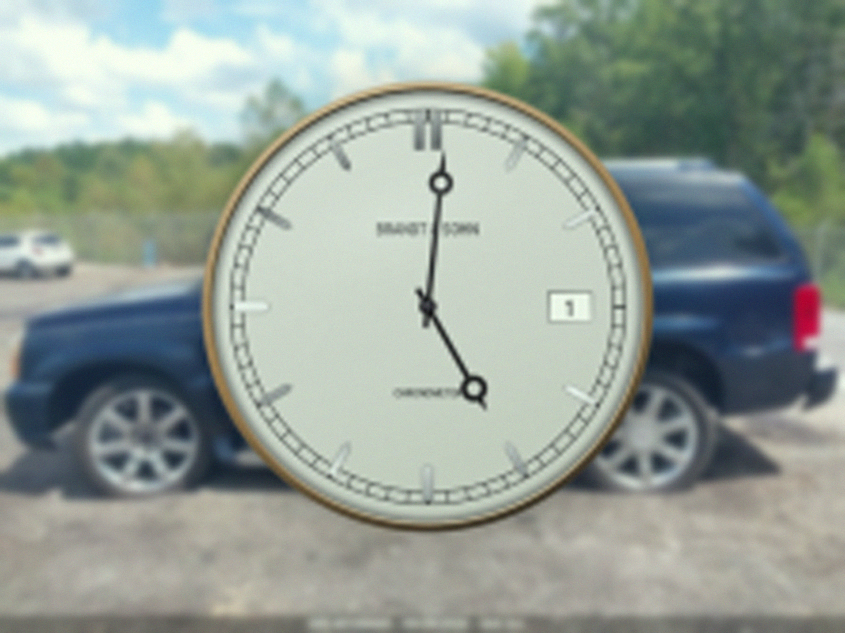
5,01
